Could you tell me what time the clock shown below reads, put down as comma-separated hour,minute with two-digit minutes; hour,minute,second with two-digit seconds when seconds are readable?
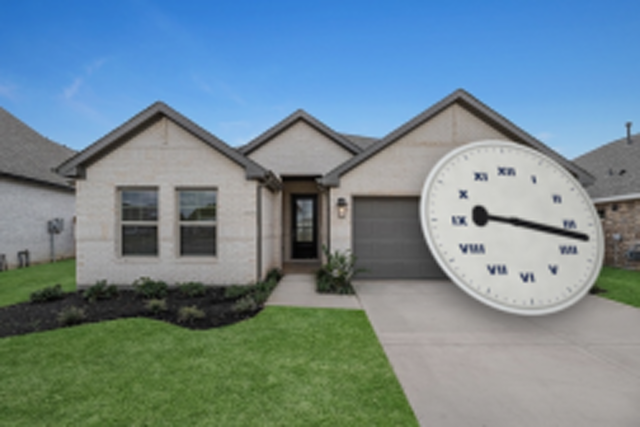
9,17
